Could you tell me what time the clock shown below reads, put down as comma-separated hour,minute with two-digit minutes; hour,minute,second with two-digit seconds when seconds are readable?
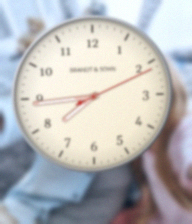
7,44,11
